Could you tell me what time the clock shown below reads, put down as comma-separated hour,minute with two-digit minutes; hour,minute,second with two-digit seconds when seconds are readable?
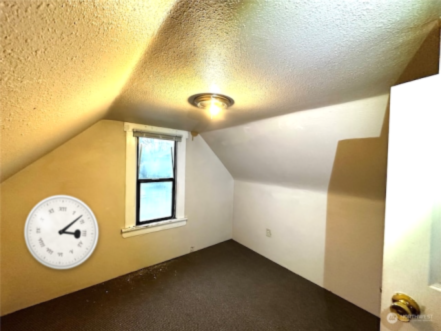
3,08
